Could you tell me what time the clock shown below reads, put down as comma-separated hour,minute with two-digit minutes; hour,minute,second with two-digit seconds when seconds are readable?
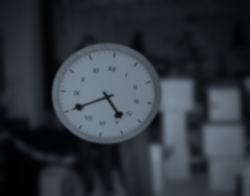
4,40
